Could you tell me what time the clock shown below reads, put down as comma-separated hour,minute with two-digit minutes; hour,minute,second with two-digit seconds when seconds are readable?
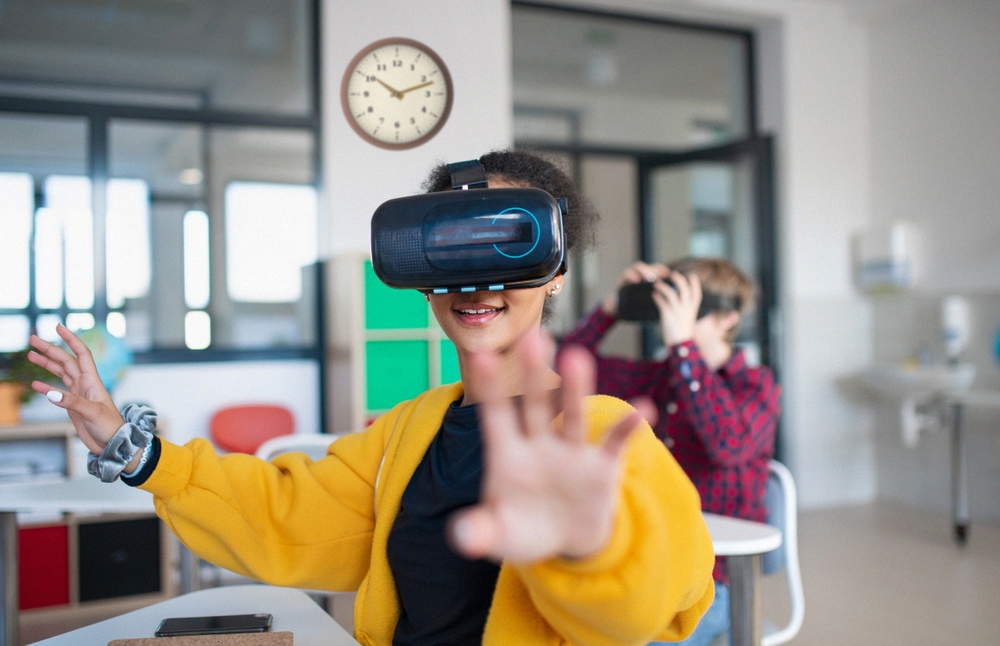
10,12
